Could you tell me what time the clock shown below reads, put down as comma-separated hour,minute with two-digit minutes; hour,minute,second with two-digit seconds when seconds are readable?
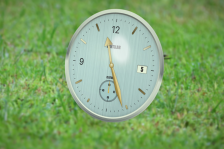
11,26
